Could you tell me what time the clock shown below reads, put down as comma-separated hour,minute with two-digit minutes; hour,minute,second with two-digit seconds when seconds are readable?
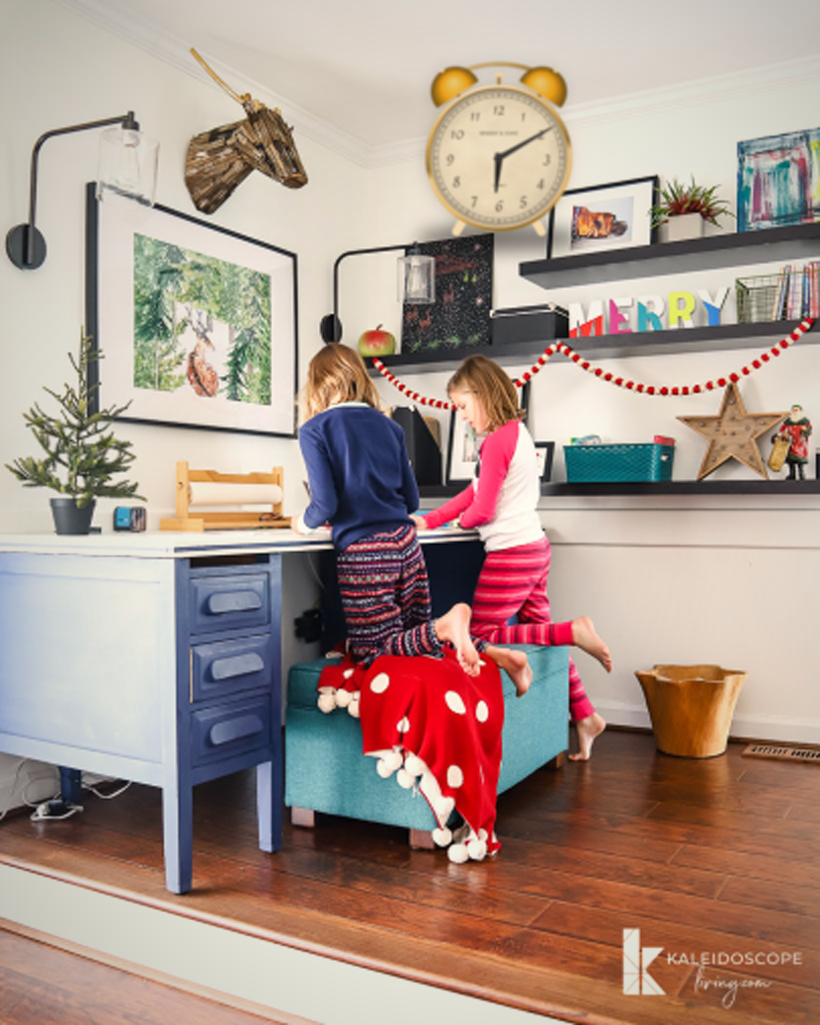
6,10
